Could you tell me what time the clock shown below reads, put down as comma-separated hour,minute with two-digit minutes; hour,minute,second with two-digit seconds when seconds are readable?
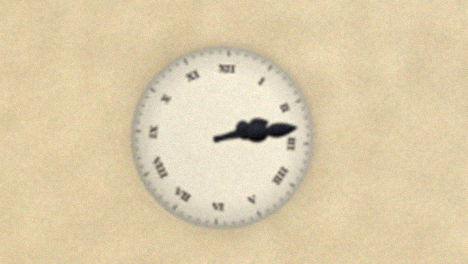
2,13
